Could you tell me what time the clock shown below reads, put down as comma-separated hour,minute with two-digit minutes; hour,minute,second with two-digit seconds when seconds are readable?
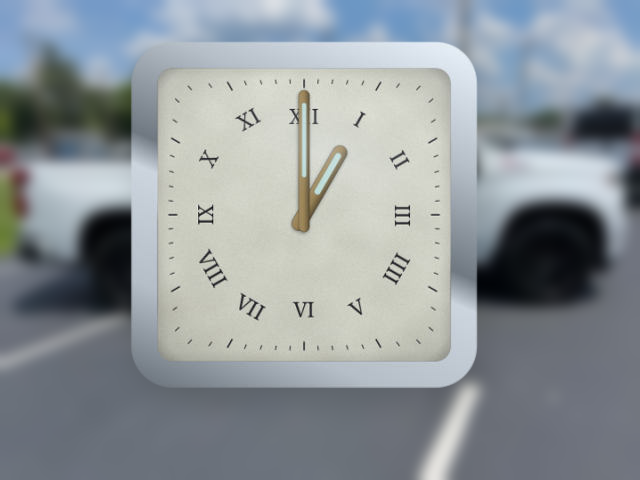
1,00
